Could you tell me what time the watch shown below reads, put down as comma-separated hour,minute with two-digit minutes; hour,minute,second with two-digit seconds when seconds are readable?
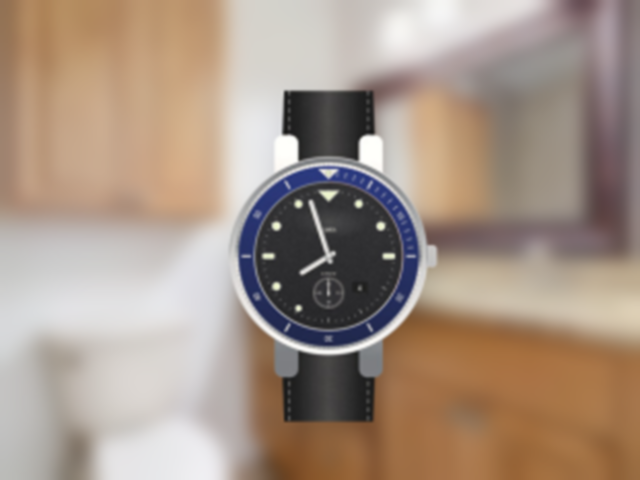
7,57
